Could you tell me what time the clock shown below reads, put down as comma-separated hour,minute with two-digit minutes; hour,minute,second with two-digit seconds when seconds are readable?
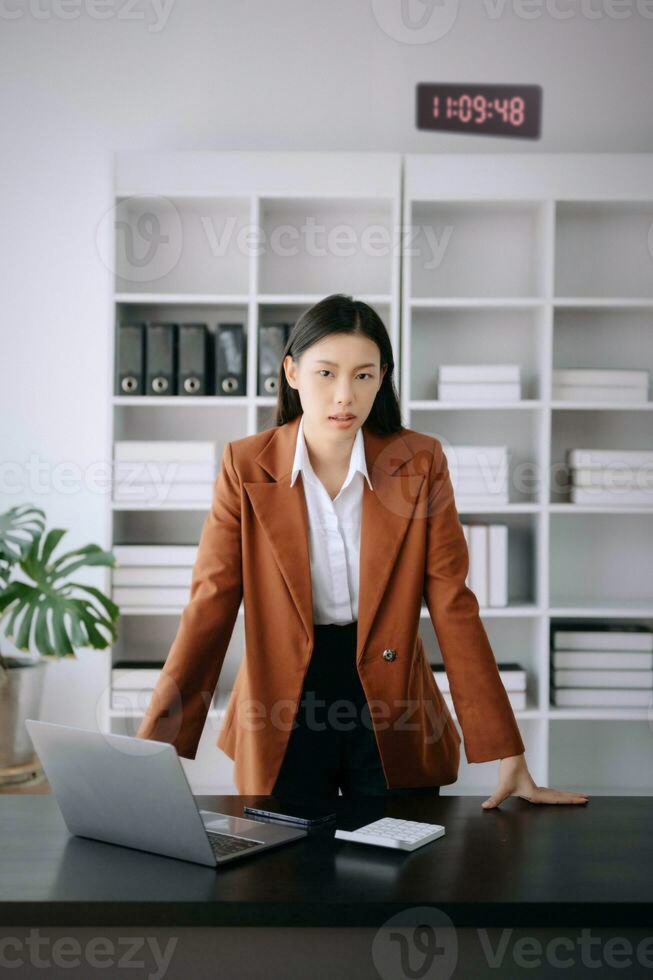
11,09,48
